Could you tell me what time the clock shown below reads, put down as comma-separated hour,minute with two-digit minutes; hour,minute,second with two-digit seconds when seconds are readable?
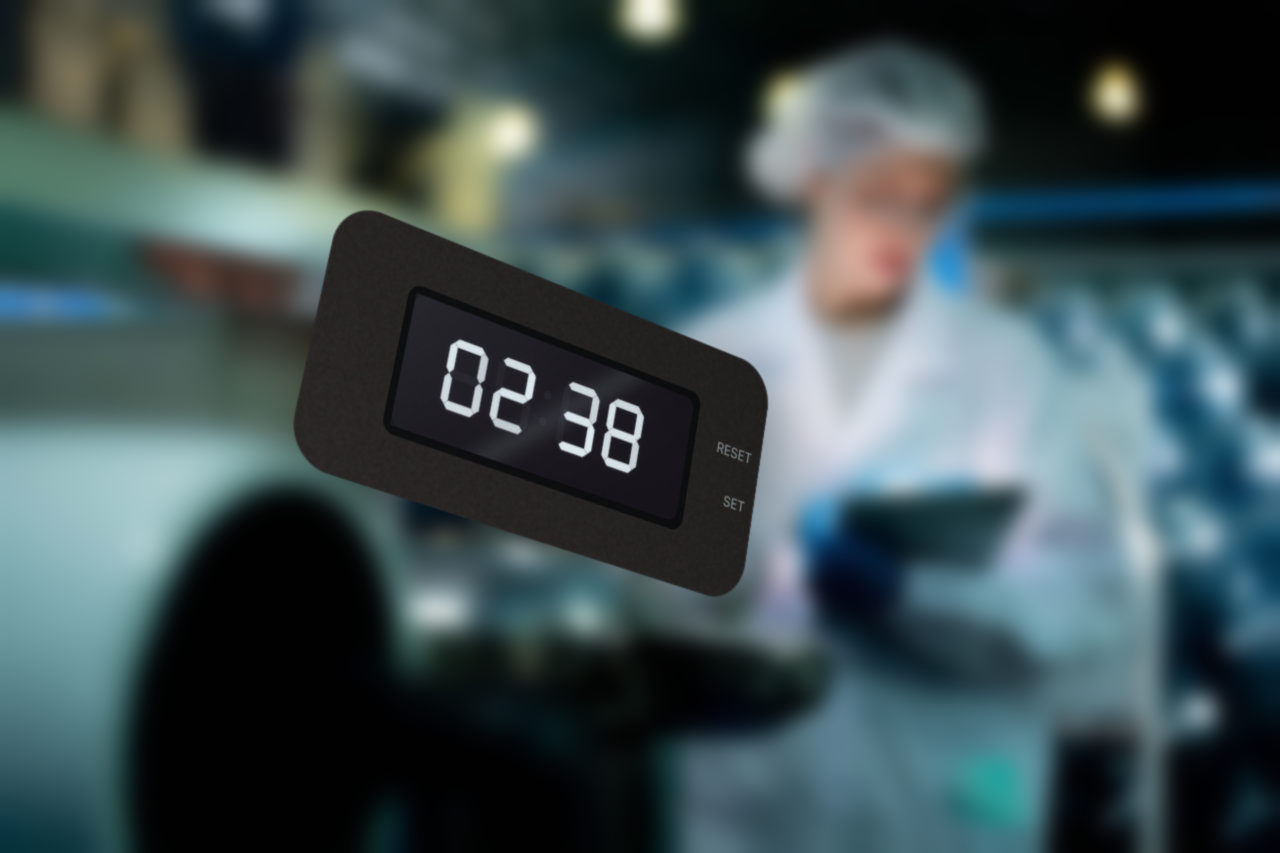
2,38
